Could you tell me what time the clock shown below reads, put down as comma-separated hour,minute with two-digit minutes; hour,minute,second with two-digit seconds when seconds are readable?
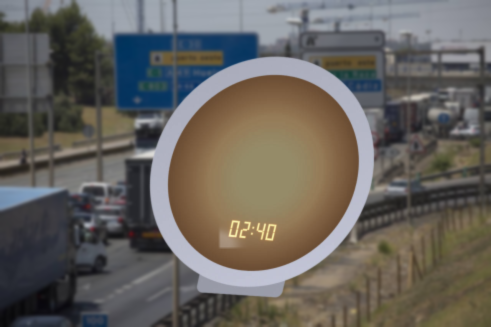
2,40
